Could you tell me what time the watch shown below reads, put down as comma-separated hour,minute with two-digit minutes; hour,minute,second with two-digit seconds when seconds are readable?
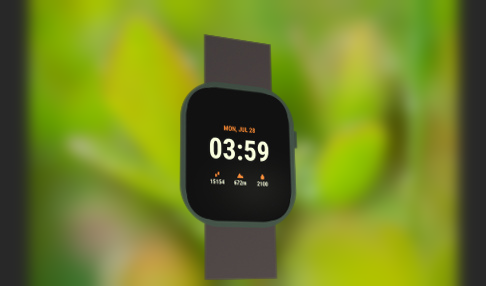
3,59
